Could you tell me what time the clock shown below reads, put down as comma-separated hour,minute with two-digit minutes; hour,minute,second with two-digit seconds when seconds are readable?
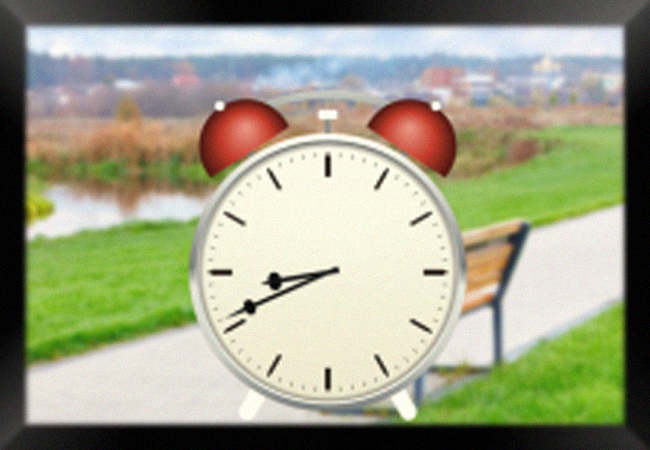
8,41
